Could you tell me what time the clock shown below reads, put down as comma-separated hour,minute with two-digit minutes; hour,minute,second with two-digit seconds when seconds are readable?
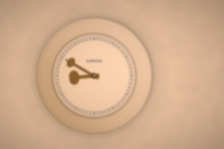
8,50
